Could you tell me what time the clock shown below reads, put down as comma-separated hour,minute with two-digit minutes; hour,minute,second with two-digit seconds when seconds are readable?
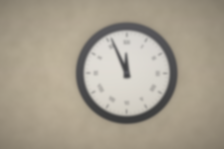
11,56
